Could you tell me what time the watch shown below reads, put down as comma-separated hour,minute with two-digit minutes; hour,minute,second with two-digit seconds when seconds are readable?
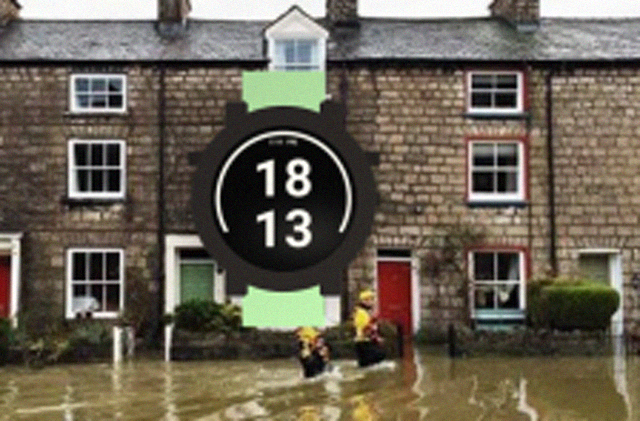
18,13
